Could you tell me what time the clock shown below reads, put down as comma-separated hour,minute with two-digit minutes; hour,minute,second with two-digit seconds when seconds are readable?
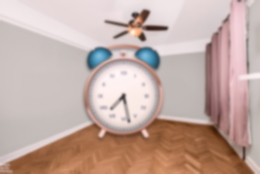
7,28
